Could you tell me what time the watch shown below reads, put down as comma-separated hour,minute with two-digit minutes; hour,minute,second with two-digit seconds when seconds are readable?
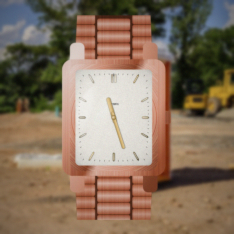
11,27
